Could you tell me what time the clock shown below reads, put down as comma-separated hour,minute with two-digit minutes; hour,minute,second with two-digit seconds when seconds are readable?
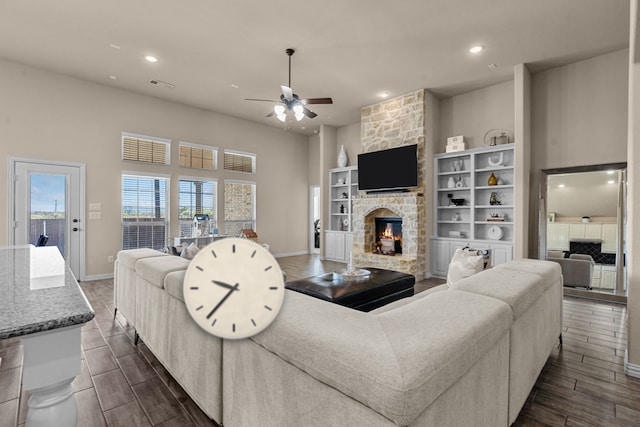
9,37
